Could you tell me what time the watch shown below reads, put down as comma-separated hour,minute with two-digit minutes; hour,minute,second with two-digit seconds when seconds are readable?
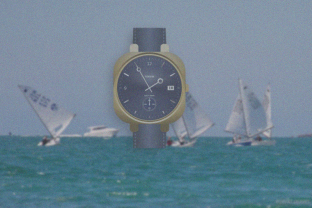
1,55
